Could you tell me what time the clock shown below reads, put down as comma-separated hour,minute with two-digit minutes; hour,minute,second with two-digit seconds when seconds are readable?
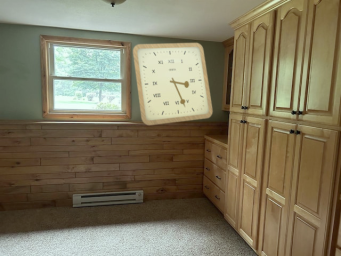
3,27
